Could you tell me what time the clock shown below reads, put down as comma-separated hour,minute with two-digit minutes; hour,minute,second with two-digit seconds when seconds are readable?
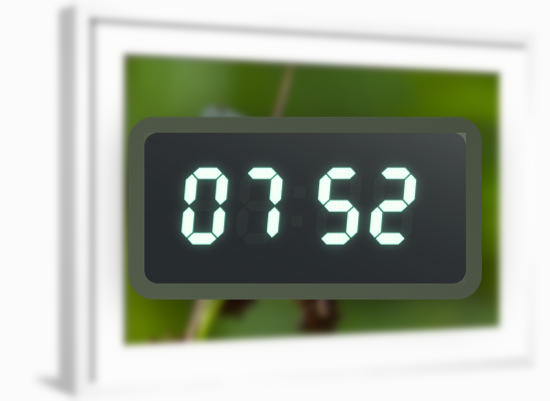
7,52
